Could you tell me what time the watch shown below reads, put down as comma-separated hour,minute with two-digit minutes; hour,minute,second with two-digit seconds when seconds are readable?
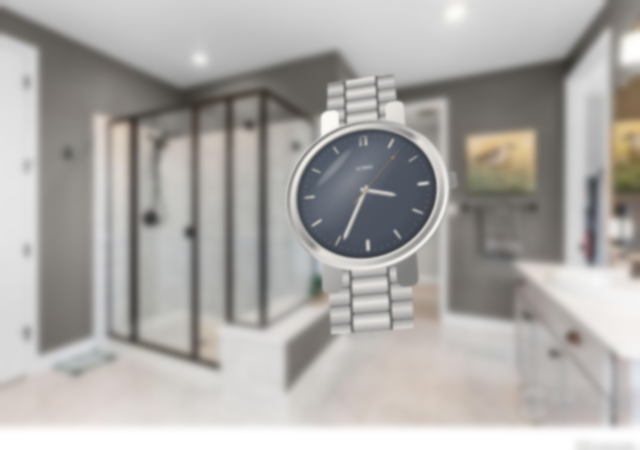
3,34,07
